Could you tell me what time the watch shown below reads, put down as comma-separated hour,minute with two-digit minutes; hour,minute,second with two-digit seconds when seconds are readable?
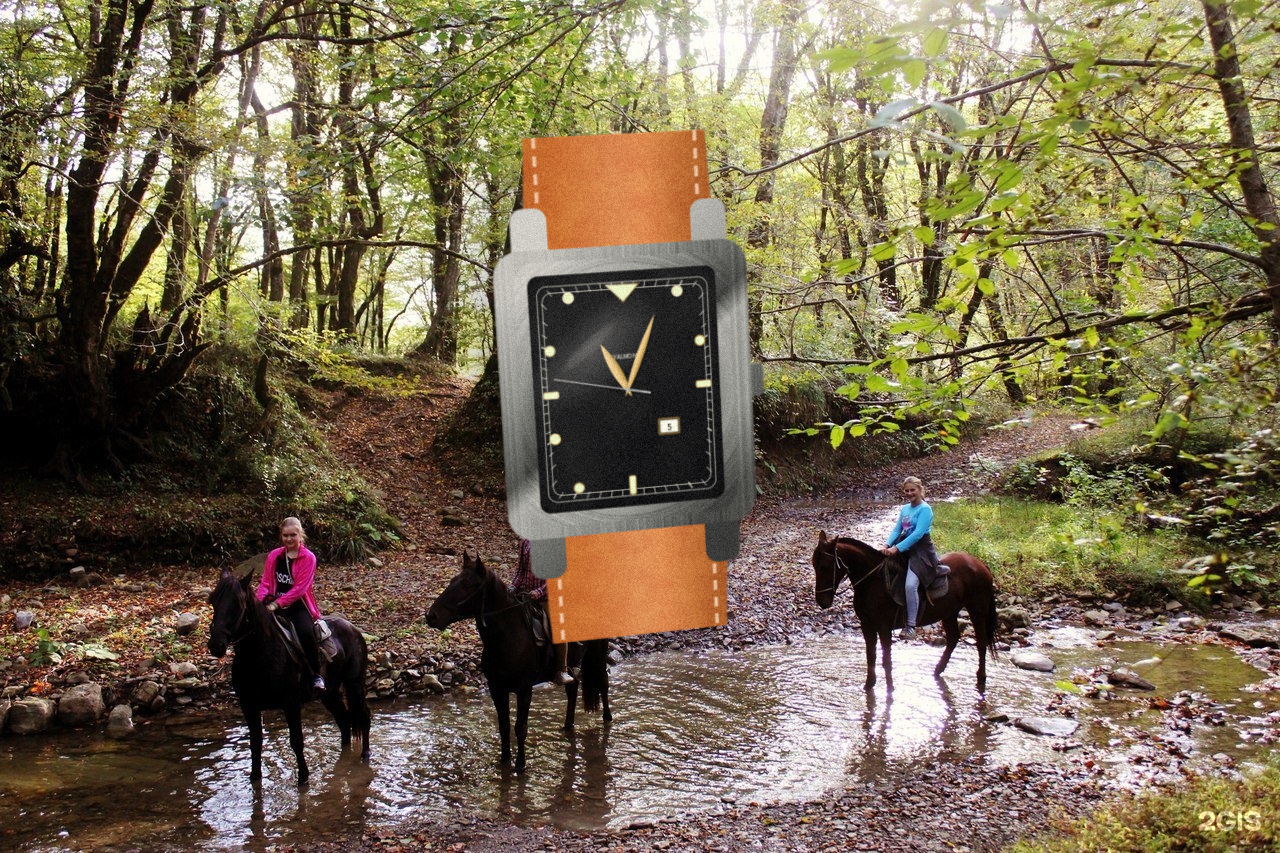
11,03,47
